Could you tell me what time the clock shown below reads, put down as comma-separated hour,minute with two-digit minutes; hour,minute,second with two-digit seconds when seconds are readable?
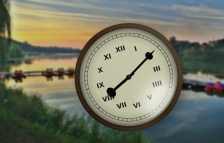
8,10
